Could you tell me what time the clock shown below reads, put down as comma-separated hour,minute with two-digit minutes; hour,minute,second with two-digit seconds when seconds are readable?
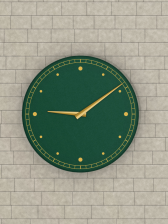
9,09
